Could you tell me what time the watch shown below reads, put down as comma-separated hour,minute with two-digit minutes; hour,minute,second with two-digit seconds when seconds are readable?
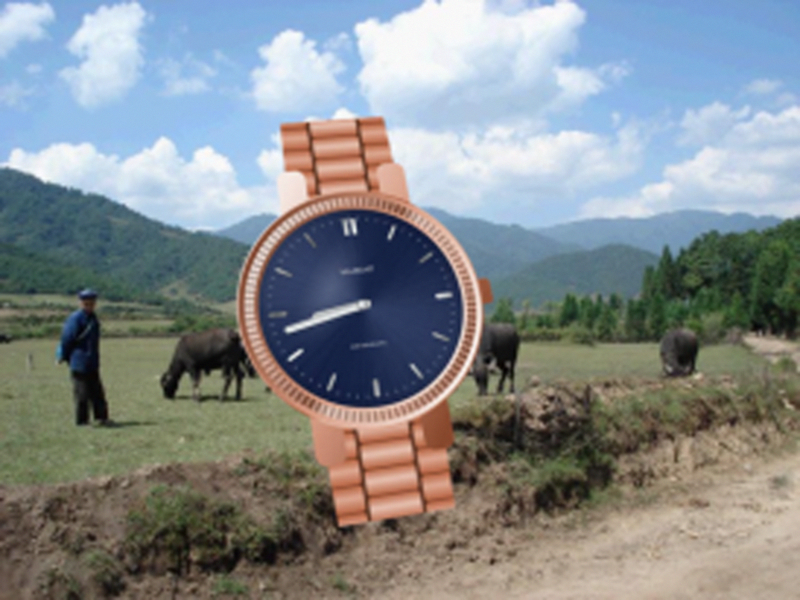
8,43
